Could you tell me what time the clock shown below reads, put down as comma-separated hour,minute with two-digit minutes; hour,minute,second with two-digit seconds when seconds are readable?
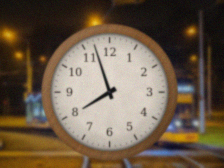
7,57
